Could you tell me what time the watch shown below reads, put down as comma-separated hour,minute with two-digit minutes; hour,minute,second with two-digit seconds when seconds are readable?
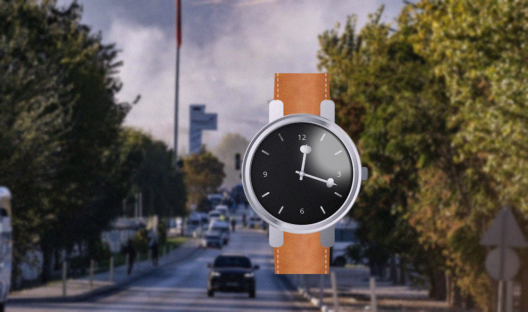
12,18
